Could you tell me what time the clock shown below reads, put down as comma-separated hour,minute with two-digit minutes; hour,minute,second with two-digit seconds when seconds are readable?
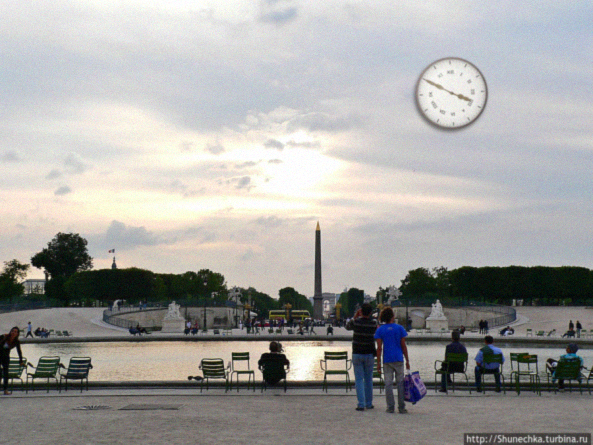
3,50
